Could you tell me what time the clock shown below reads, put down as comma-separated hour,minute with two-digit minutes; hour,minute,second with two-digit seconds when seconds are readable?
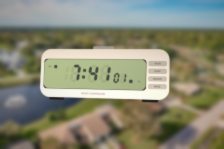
7,41,01
